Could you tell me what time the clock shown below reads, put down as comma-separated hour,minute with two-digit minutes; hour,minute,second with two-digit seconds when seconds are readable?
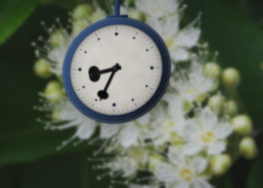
8,34
